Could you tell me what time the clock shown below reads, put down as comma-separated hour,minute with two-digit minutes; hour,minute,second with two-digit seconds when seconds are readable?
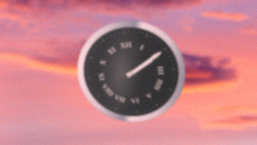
2,10
